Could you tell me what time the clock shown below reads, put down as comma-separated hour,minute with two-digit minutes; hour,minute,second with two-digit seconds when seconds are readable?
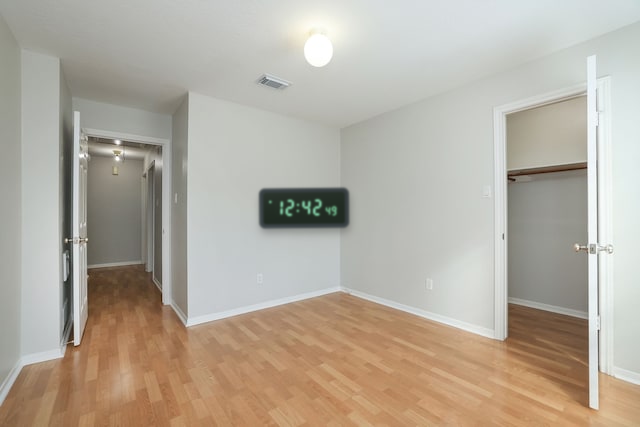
12,42
